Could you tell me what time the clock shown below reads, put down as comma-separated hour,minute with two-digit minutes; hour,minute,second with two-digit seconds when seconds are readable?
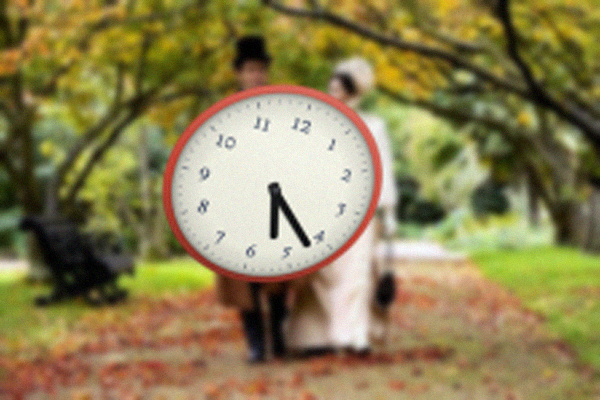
5,22
